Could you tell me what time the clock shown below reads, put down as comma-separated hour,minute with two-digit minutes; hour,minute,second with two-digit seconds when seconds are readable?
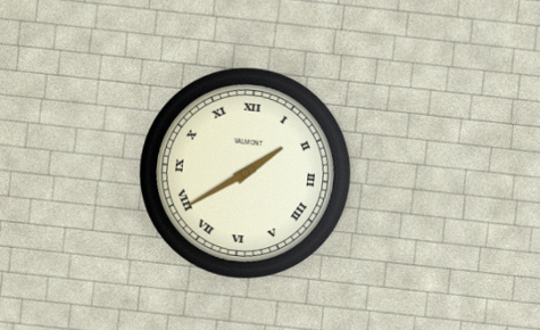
1,39
